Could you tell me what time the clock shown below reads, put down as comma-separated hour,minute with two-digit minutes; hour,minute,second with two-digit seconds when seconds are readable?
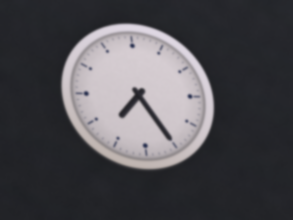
7,25
